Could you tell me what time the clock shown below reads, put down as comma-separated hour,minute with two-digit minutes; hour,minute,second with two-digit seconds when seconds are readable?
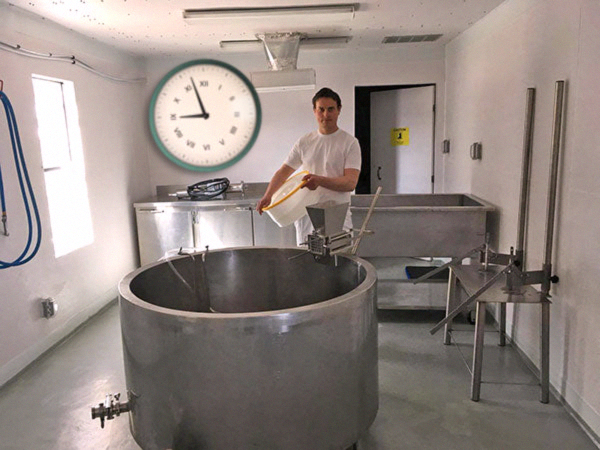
8,57
